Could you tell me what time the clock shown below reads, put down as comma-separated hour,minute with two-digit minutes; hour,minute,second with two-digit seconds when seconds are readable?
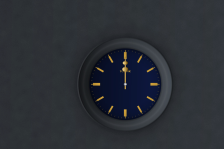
12,00
